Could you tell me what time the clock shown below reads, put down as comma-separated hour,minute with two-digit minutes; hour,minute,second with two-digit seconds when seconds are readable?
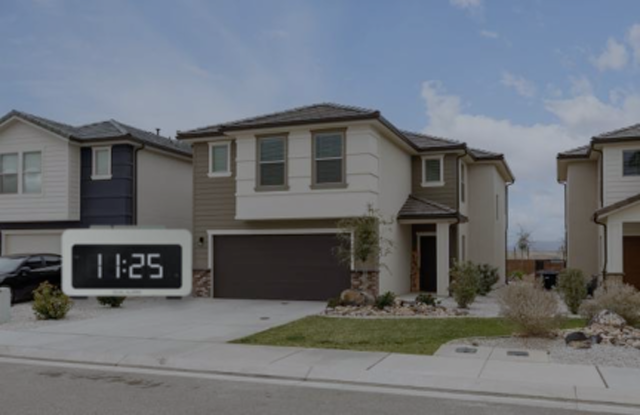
11,25
